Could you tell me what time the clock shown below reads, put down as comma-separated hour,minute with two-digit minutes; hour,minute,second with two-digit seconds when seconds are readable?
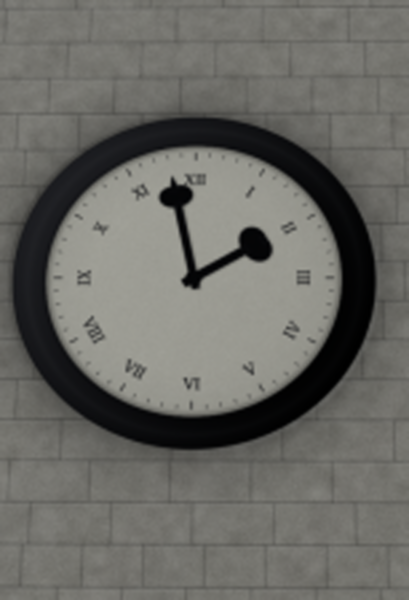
1,58
